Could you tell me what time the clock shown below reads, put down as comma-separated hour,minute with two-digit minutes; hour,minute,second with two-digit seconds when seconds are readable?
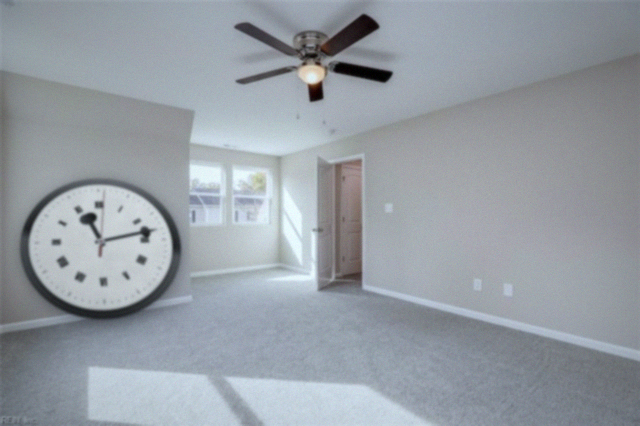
11,13,01
